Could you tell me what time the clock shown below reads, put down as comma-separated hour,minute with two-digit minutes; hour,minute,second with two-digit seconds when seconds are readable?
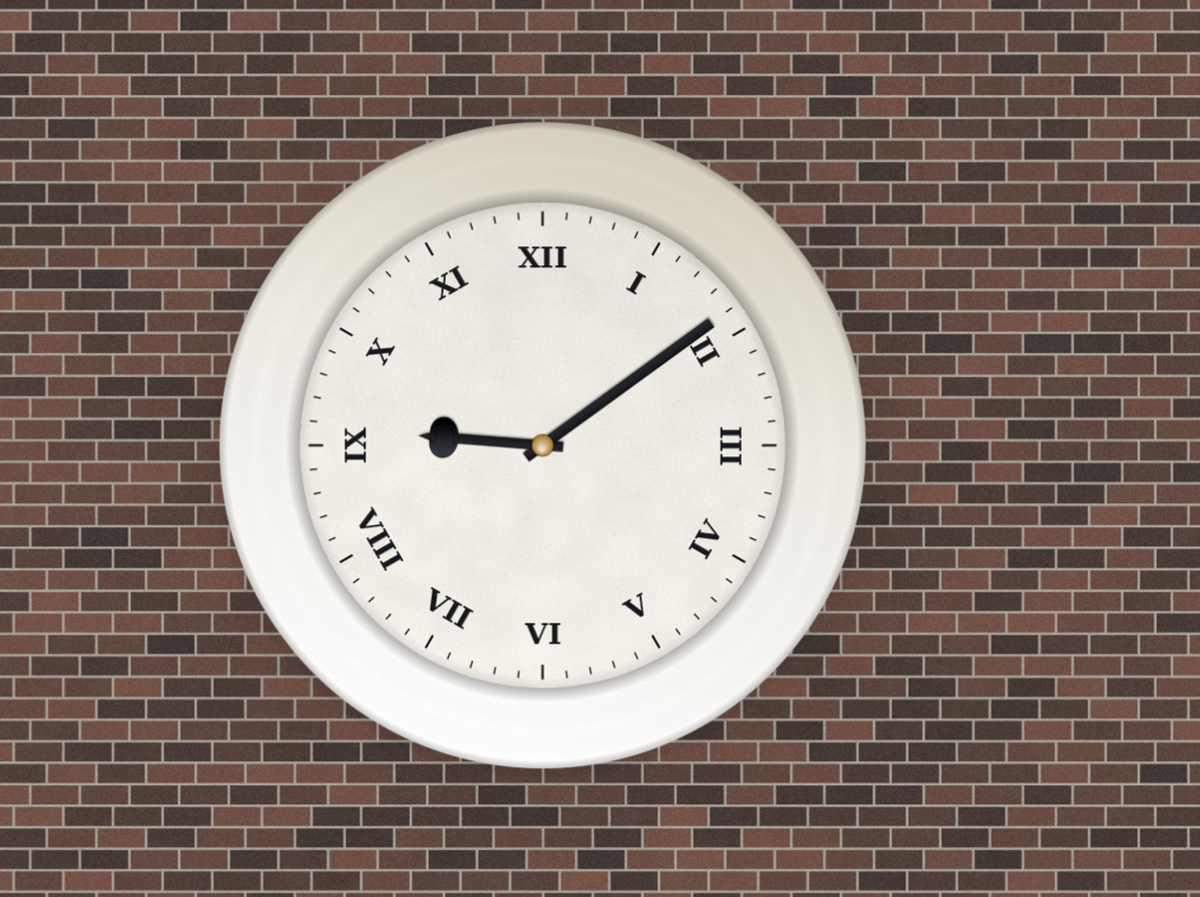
9,09
